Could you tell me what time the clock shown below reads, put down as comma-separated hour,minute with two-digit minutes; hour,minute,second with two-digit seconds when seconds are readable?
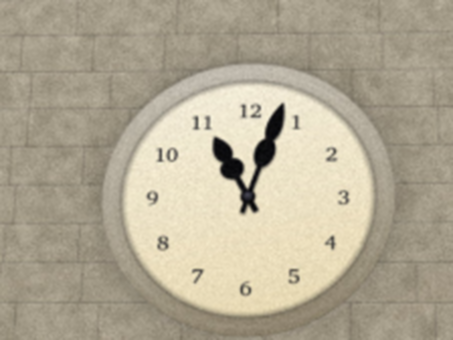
11,03
